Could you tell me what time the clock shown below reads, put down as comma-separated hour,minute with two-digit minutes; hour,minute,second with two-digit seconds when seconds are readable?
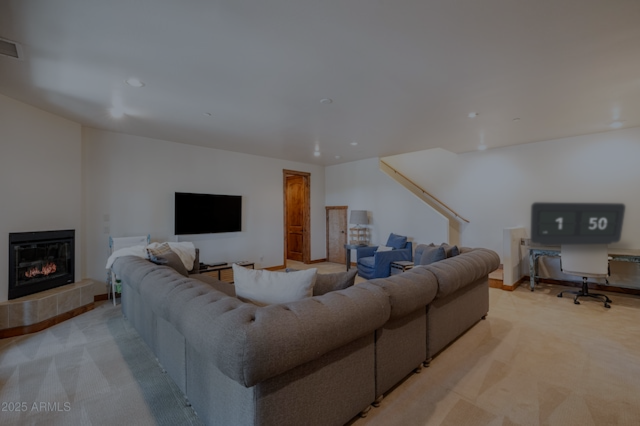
1,50
